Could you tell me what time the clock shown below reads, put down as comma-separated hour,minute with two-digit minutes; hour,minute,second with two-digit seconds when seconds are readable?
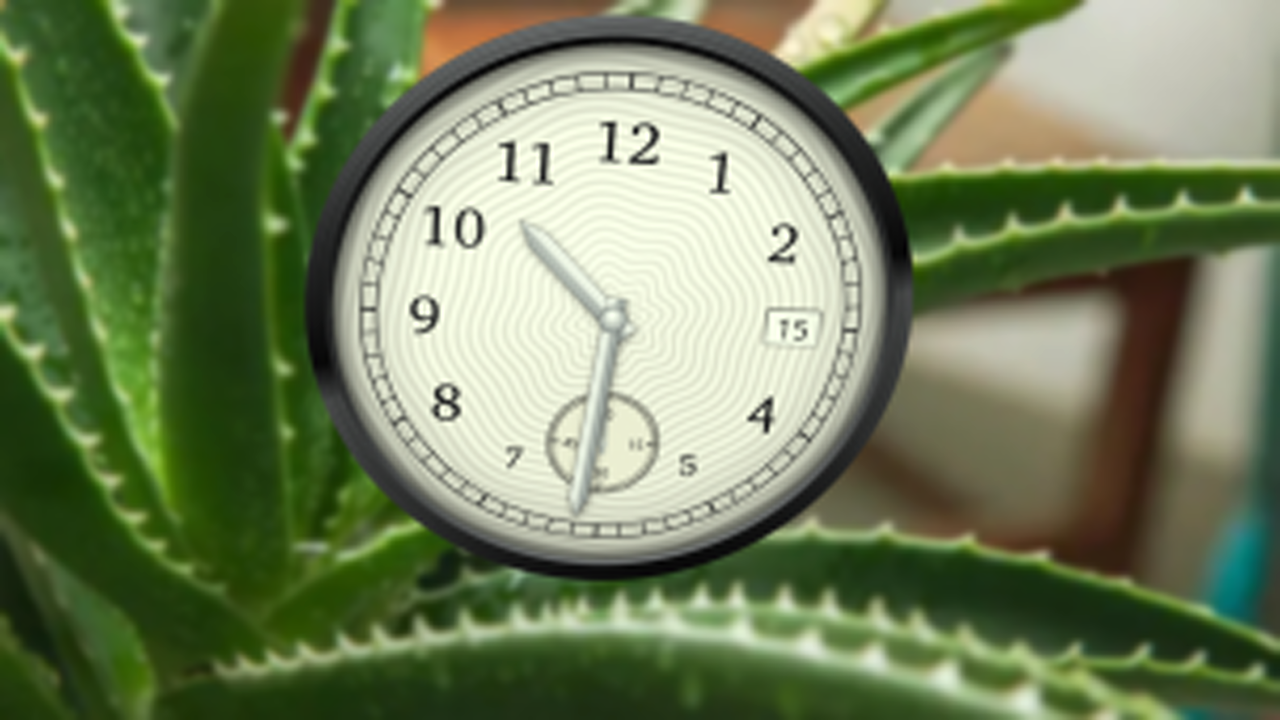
10,31
